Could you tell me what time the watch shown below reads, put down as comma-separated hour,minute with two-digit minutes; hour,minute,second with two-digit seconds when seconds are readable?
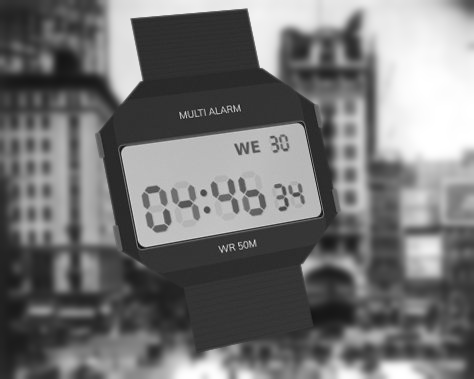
4,46,34
